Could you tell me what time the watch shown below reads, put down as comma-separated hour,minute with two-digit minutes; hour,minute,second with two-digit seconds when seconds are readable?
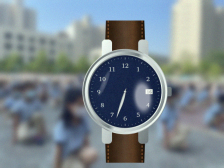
6,33
